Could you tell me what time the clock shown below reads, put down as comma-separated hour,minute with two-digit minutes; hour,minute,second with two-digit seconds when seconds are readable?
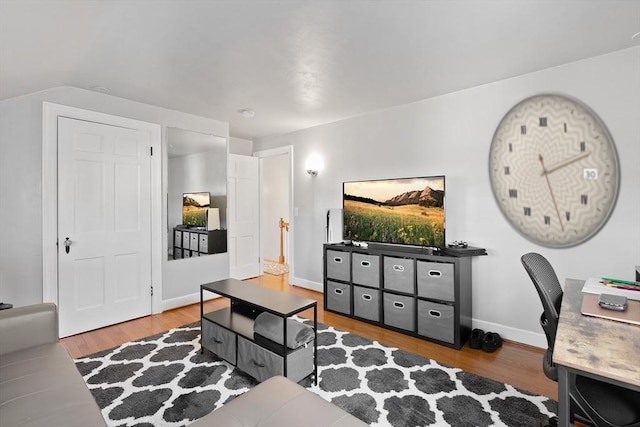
2,11,27
